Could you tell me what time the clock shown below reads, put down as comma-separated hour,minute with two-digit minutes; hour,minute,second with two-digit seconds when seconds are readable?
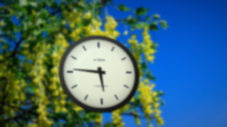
5,46
